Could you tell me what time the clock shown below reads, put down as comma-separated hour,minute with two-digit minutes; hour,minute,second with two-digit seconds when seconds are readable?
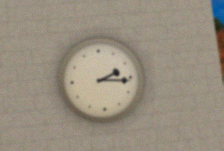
2,16
